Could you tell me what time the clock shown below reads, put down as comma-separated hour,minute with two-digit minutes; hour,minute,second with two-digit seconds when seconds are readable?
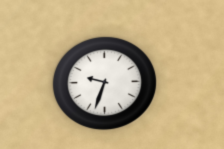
9,33
